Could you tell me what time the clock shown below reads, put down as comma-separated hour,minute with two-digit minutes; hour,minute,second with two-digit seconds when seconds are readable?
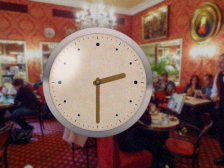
2,30
